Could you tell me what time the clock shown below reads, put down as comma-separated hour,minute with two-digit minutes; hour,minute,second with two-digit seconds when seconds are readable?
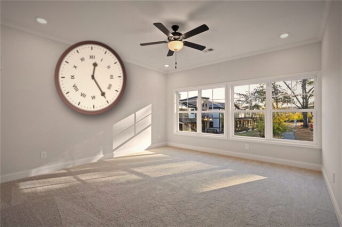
12,25
